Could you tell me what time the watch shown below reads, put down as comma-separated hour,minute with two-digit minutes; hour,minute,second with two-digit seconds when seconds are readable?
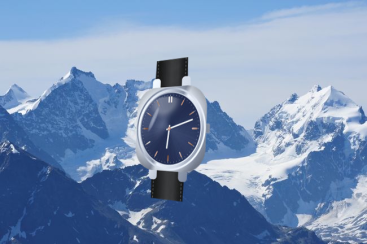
6,12
